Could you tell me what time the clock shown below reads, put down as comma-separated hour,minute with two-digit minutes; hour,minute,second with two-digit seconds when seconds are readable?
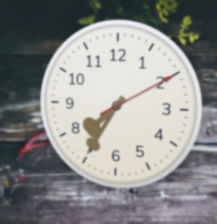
7,35,10
